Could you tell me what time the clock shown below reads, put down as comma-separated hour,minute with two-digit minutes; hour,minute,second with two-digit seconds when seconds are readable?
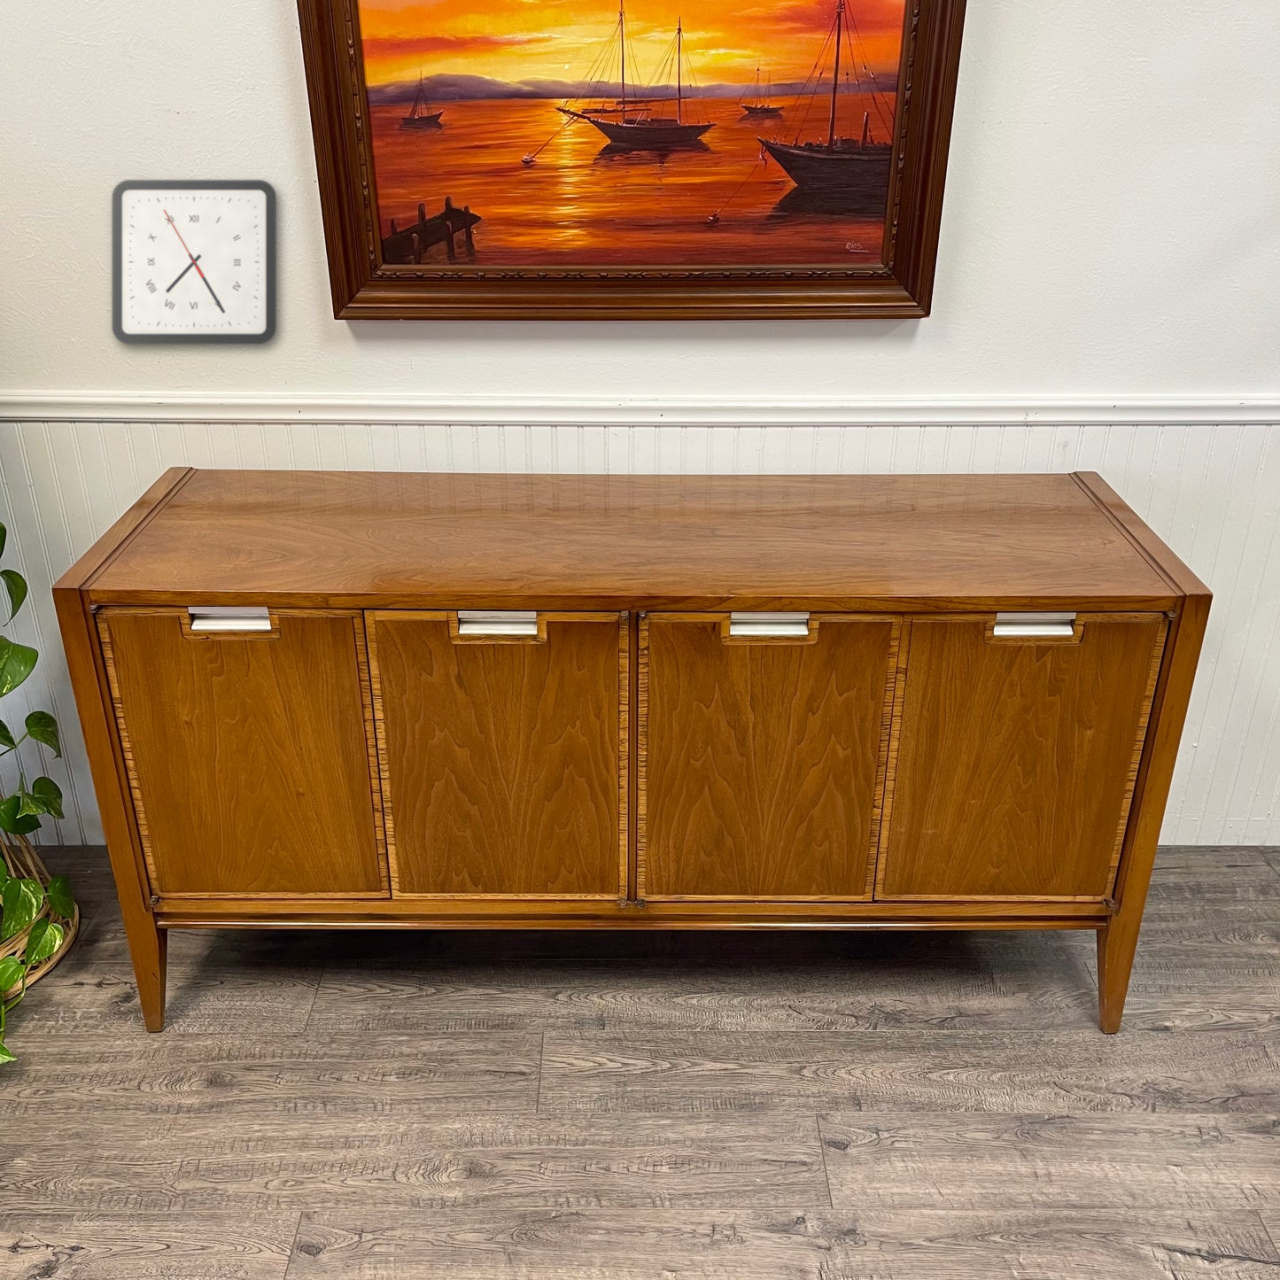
7,24,55
